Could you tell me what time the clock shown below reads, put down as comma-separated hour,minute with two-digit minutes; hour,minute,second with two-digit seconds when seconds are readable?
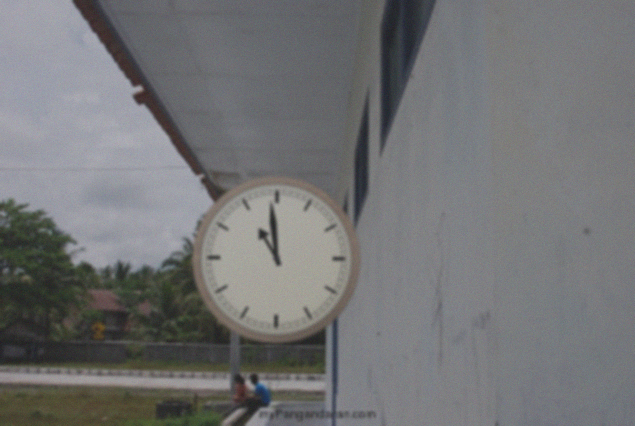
10,59
